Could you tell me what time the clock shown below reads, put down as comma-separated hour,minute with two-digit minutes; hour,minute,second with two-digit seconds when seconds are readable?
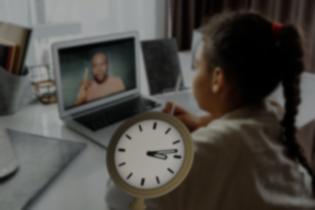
3,13
